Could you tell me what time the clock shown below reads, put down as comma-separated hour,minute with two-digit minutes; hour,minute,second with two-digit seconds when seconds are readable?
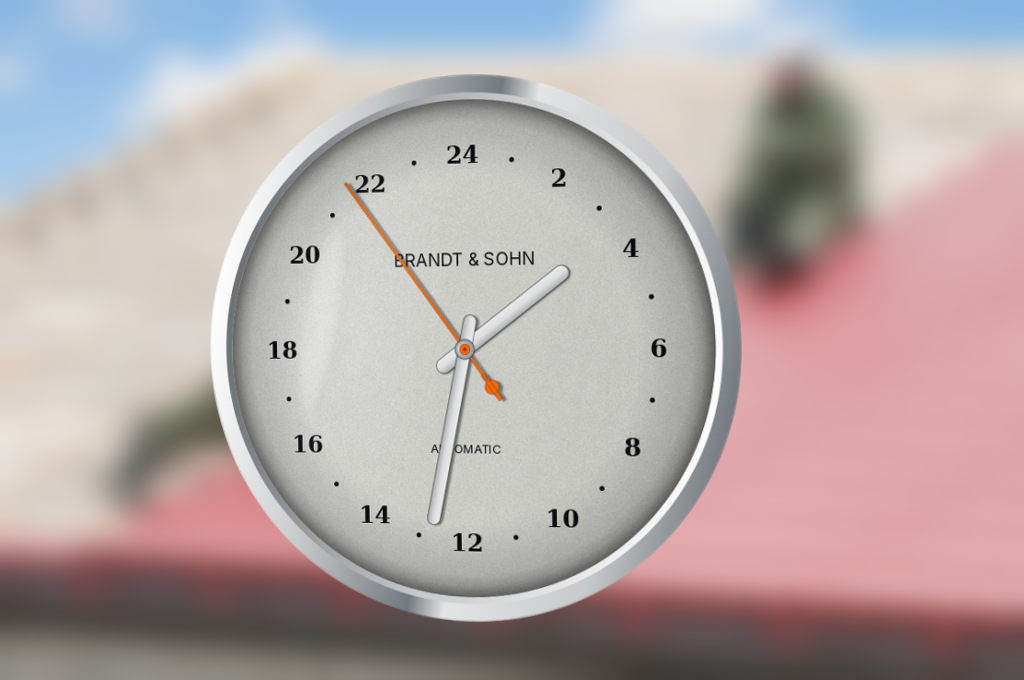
3,31,54
